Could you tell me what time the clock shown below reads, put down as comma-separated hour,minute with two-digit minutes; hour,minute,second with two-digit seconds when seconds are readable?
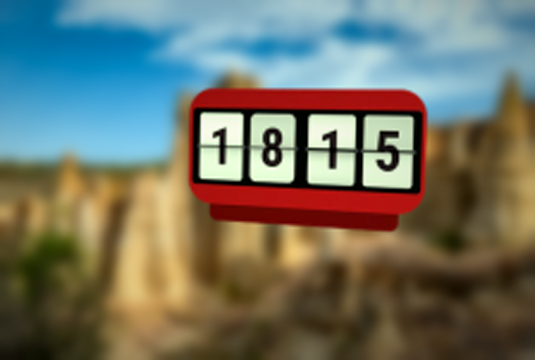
18,15
